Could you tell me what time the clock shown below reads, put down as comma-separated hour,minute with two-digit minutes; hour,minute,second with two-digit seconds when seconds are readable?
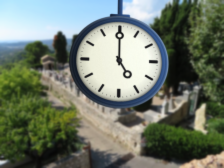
5,00
